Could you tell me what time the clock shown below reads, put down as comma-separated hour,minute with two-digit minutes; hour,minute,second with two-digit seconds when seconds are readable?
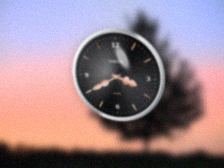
3,40
